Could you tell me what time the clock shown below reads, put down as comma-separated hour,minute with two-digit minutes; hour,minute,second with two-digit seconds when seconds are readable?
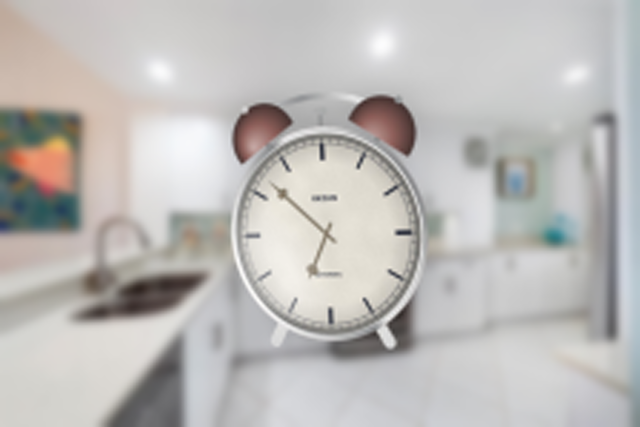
6,52
